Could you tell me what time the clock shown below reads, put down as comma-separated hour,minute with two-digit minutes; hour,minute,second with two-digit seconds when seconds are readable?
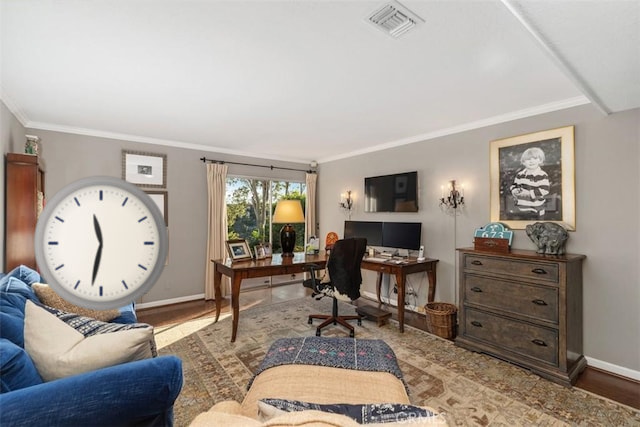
11,32
